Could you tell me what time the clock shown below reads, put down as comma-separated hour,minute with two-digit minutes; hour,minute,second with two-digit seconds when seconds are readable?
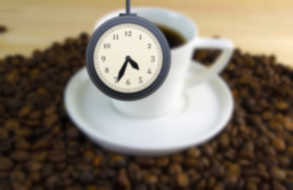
4,34
